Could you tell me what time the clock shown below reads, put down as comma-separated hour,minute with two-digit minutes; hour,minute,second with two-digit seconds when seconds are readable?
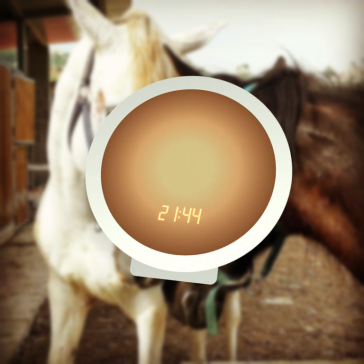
21,44
